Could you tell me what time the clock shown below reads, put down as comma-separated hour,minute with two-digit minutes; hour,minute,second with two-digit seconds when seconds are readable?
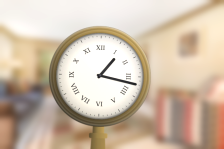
1,17
